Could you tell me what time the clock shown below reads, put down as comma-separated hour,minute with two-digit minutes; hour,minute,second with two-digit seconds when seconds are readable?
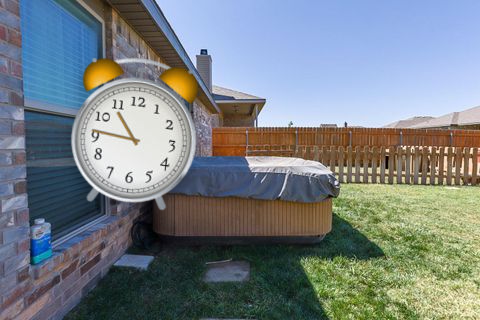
10,46
